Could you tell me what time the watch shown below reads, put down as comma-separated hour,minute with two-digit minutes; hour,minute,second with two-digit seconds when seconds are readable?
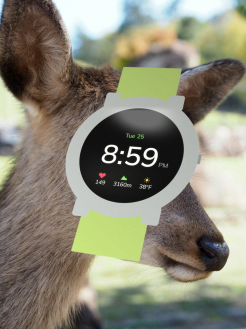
8,59
